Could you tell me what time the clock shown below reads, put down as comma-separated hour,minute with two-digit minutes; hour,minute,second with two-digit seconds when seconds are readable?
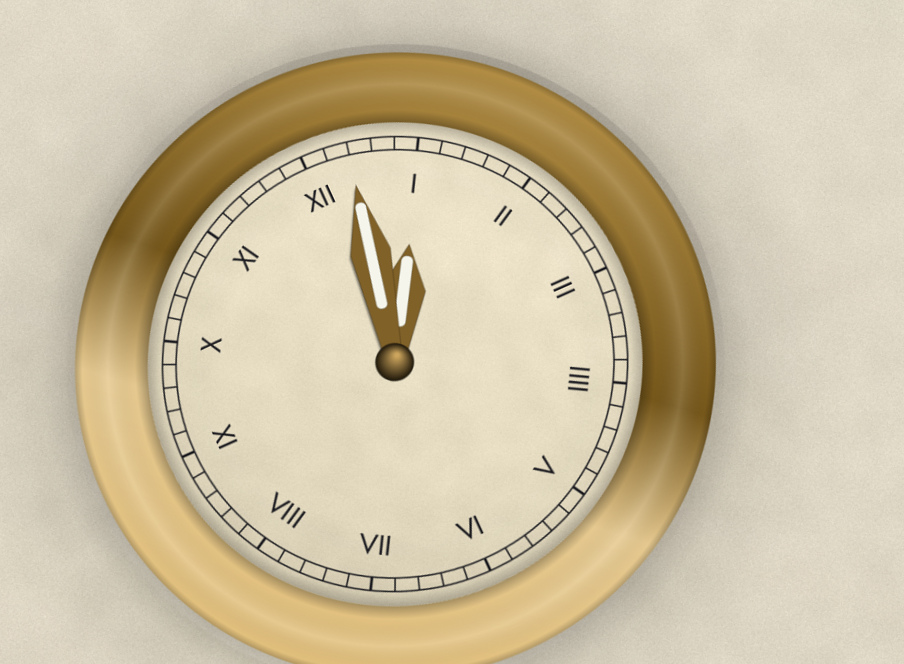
1,02
